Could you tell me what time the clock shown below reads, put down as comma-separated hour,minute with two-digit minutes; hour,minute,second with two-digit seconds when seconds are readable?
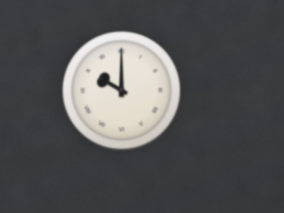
10,00
